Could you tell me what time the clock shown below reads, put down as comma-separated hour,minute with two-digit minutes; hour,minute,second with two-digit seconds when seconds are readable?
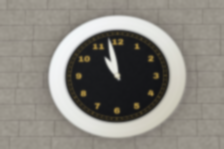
10,58
